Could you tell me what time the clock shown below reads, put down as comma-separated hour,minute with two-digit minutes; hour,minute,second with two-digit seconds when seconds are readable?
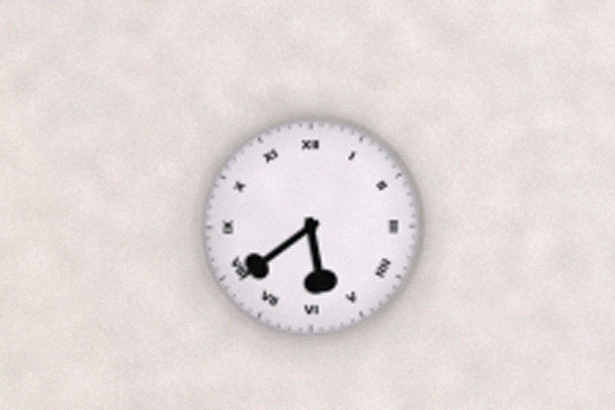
5,39
